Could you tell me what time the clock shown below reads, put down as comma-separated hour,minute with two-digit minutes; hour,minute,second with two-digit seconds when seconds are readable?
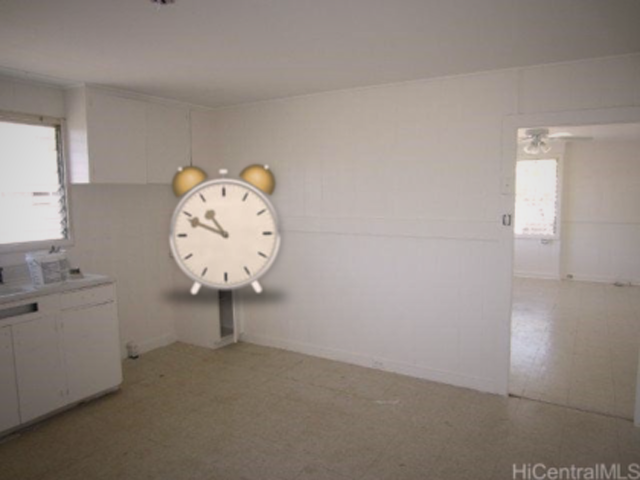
10,49
